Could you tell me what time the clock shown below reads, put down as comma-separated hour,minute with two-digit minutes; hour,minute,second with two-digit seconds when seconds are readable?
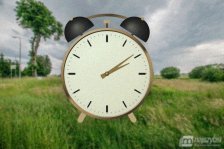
2,09
